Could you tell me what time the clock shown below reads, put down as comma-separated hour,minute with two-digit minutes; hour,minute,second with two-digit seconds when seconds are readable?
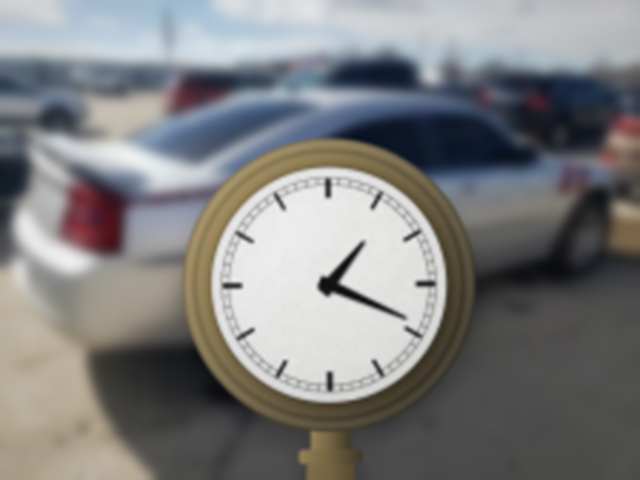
1,19
